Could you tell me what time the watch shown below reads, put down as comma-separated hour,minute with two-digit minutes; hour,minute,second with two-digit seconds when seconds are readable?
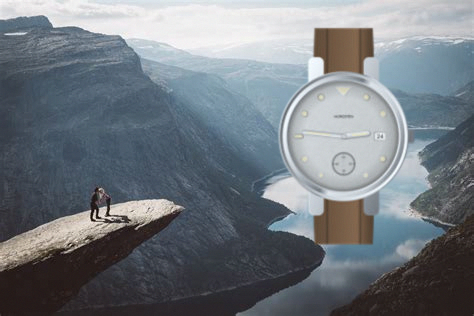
2,46
